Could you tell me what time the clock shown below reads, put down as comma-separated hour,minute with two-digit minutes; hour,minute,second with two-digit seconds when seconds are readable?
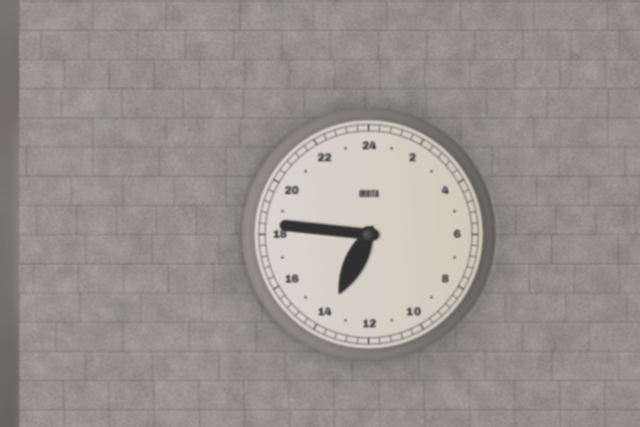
13,46
